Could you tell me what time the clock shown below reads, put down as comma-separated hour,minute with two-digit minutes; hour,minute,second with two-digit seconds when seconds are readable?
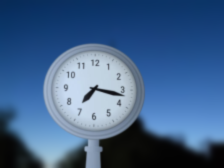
7,17
